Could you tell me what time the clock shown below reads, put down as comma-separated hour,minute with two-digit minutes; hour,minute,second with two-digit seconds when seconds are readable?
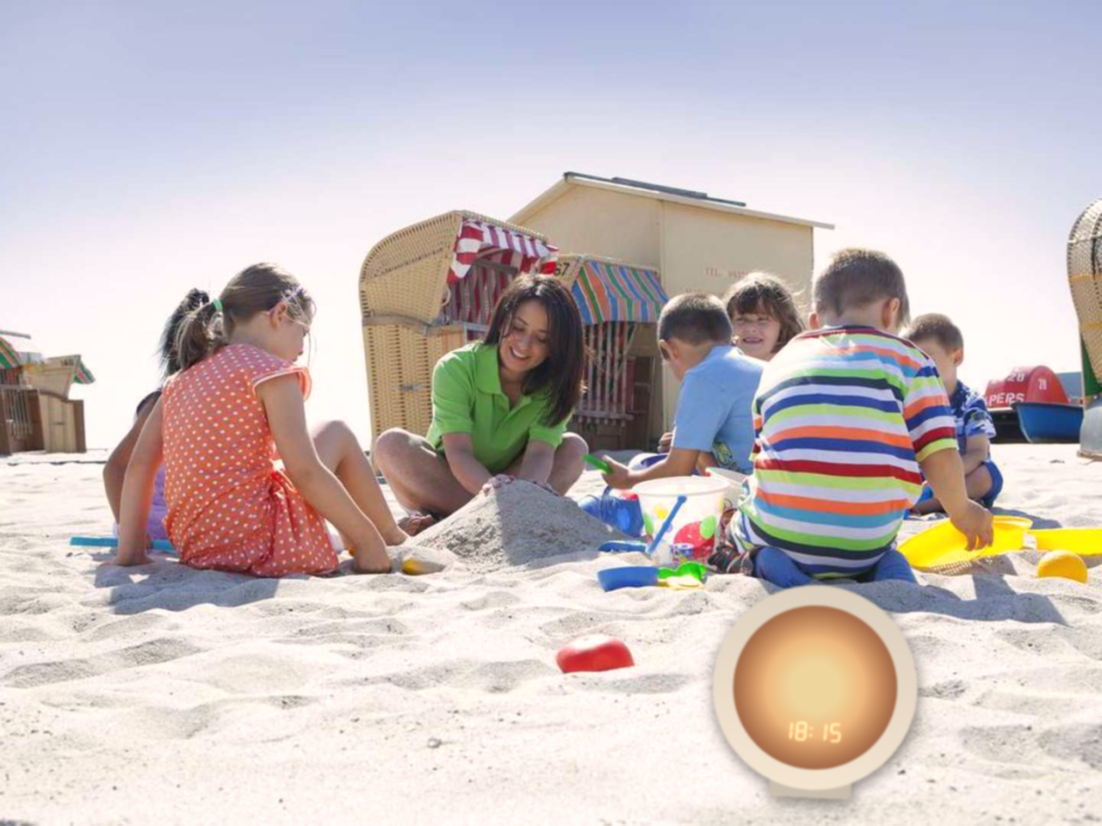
18,15
